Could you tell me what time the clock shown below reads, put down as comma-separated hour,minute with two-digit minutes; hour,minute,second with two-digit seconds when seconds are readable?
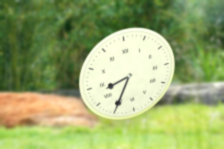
8,35
